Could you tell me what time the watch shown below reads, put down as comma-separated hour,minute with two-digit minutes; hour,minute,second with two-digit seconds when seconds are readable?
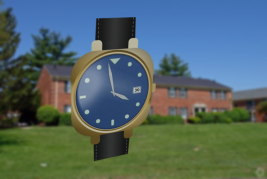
3,58
